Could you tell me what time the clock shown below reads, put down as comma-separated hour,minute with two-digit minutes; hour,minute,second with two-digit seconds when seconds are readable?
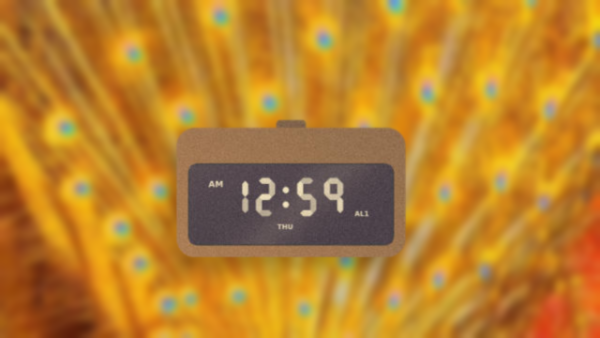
12,59
